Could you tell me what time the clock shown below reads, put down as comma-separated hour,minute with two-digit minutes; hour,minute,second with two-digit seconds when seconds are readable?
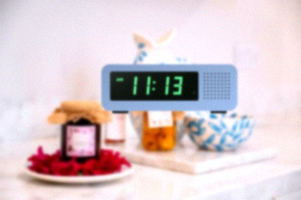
11,13
